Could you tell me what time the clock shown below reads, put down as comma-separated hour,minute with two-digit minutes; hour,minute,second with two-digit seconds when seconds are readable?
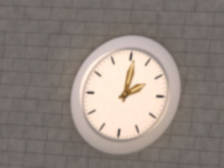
2,01
